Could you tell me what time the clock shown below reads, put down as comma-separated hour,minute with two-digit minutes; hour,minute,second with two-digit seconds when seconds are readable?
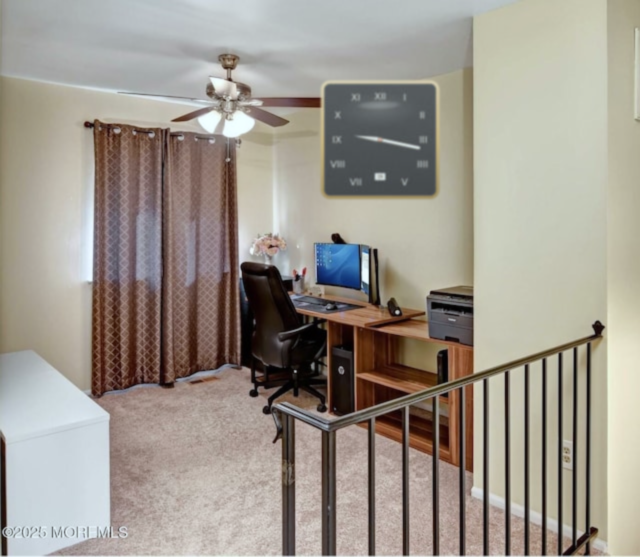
9,17
